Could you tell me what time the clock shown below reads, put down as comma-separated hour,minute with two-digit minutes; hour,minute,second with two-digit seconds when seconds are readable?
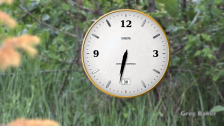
6,32
